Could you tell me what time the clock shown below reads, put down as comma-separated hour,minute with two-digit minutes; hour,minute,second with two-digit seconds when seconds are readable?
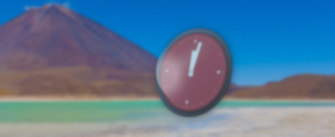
12,02
